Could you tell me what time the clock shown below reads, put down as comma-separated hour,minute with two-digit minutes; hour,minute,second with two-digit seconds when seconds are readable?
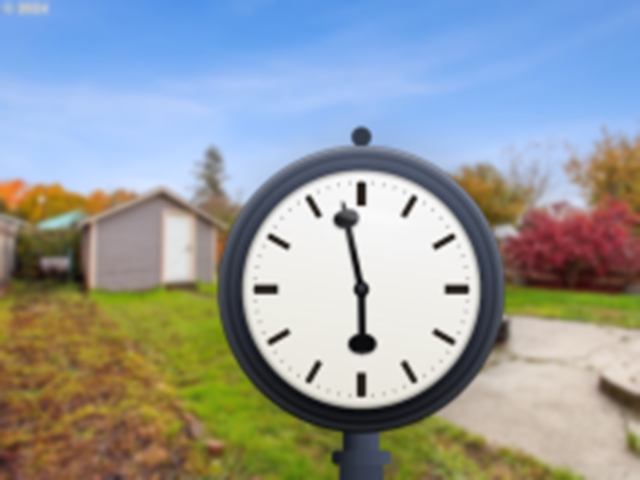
5,58
